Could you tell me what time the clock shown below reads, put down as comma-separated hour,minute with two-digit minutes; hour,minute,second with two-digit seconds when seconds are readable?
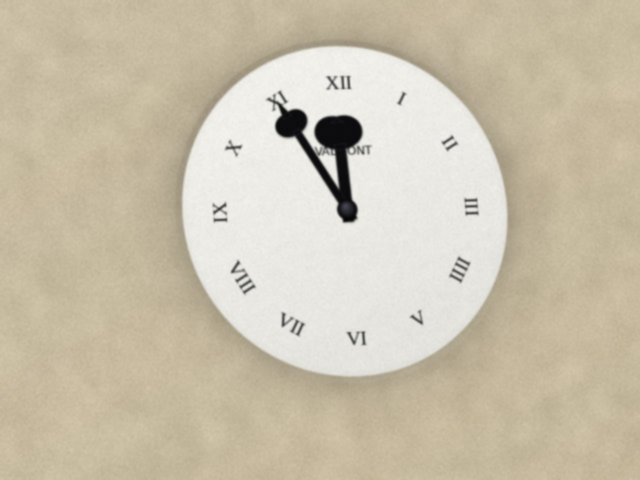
11,55
